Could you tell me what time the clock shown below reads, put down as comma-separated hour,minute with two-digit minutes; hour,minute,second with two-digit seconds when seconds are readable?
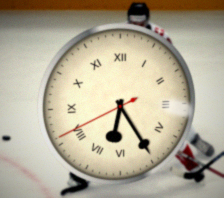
6,24,41
